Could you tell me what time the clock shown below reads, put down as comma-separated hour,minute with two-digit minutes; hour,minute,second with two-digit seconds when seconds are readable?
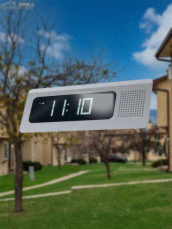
11,10
